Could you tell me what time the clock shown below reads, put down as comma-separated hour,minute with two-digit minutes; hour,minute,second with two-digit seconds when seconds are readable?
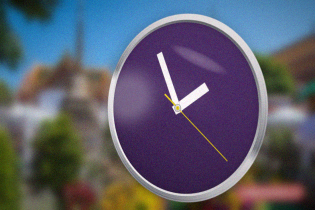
1,56,22
